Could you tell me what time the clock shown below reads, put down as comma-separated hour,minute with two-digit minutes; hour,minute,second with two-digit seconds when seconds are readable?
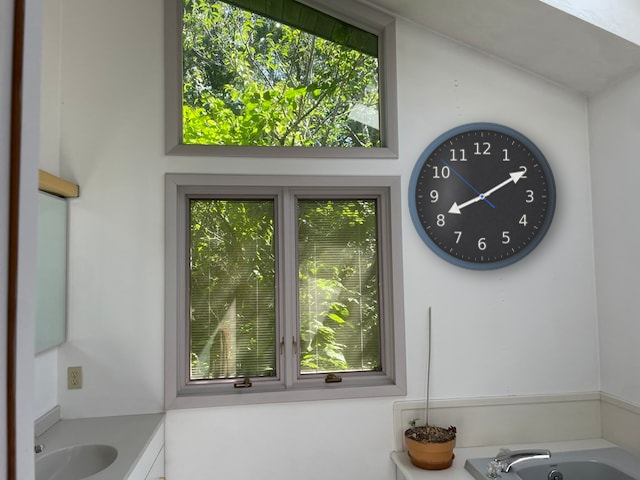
8,09,52
